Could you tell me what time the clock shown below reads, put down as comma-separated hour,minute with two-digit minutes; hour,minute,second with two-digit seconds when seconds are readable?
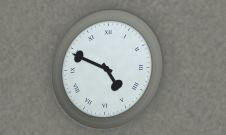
4,49
